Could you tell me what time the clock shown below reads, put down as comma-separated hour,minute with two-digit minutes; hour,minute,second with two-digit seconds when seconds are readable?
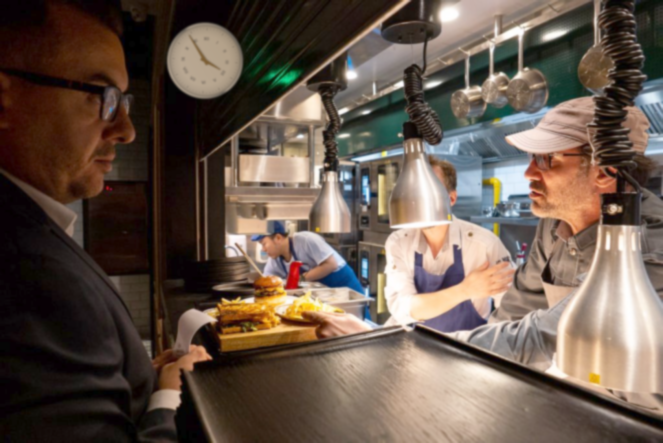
3,54
